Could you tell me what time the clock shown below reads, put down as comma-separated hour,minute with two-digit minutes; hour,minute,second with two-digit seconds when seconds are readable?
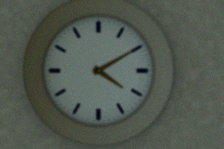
4,10
